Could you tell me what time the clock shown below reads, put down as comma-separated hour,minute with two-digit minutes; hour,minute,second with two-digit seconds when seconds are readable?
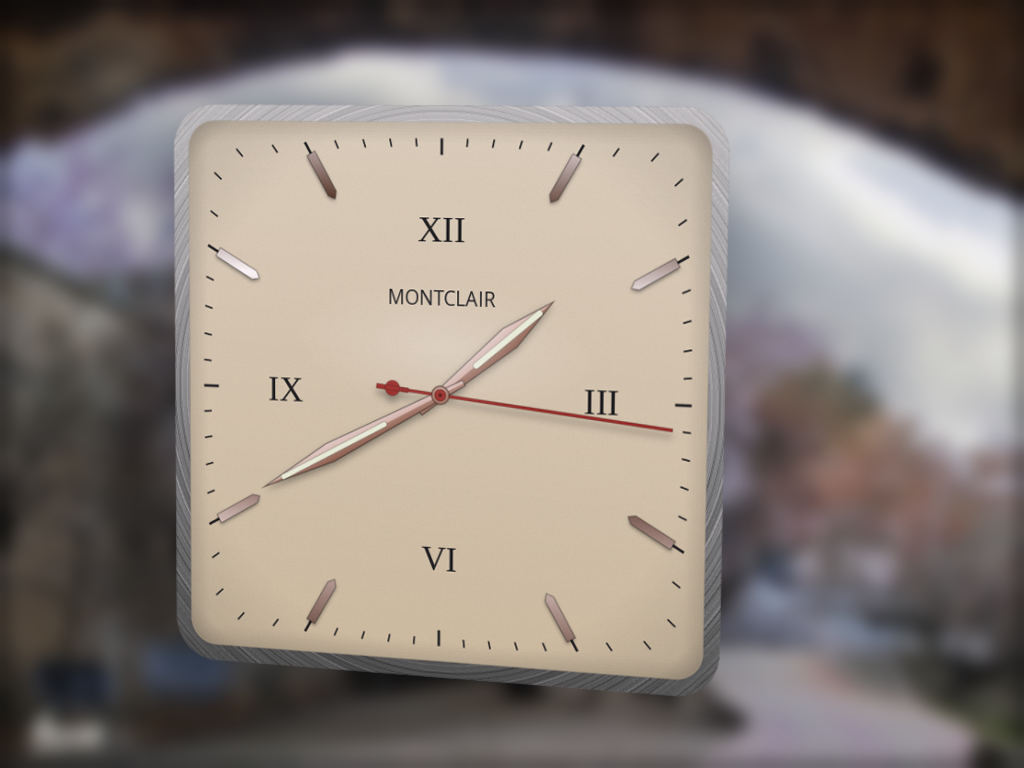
1,40,16
